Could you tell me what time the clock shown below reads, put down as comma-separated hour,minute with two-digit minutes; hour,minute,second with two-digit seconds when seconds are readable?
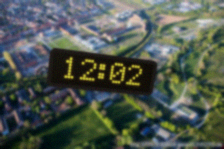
12,02
